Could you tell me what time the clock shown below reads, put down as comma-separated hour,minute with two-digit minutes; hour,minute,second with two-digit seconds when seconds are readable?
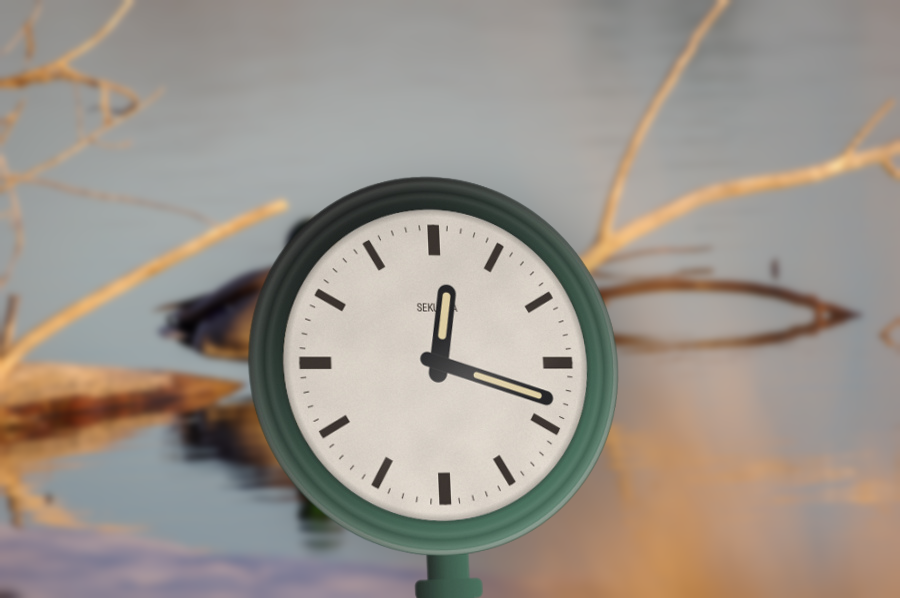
12,18
